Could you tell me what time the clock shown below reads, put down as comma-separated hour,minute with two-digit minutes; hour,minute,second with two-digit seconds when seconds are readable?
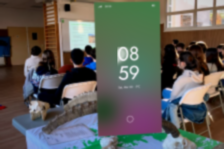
8,59
